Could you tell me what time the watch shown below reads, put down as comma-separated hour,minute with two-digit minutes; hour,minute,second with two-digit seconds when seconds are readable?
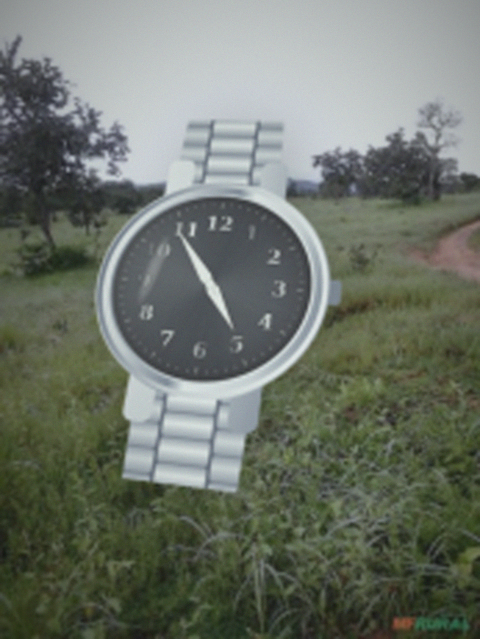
4,54
